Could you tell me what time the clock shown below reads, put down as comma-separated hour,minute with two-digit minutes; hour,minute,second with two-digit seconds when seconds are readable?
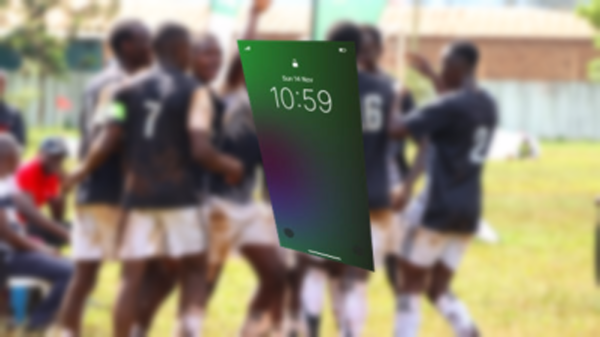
10,59
